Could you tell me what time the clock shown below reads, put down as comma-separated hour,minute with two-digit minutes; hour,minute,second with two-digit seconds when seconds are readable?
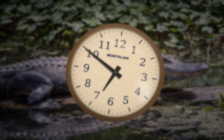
6,50
